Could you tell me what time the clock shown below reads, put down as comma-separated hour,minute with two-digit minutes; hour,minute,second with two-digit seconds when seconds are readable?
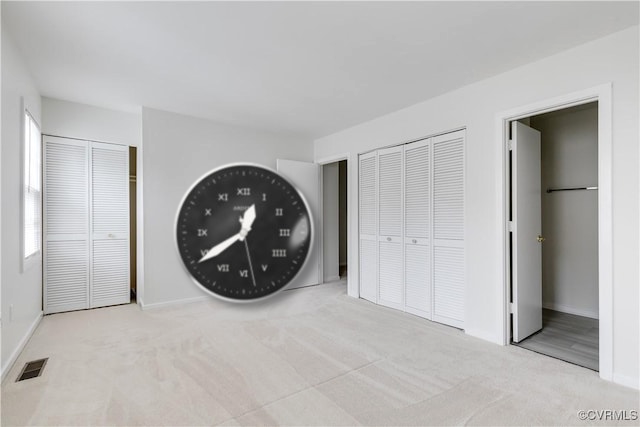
12,39,28
